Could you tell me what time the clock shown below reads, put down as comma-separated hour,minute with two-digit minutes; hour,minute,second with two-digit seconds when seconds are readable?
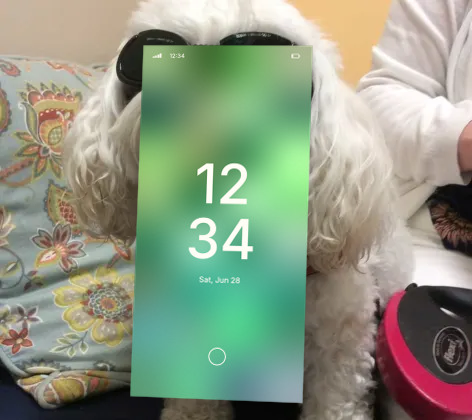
12,34
